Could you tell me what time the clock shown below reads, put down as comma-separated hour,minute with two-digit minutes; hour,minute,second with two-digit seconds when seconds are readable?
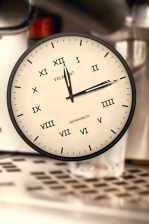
12,15
